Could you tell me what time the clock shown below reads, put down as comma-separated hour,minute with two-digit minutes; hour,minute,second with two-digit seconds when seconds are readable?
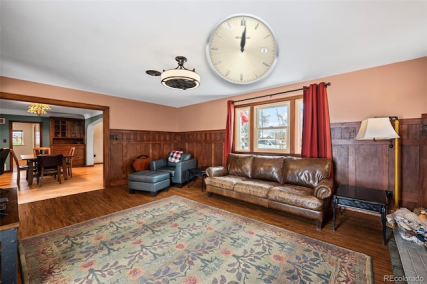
12,01
